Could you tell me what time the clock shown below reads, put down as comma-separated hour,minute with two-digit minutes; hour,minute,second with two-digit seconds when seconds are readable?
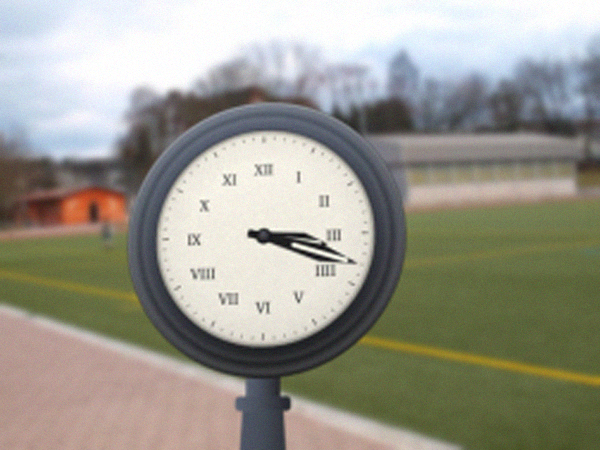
3,18
